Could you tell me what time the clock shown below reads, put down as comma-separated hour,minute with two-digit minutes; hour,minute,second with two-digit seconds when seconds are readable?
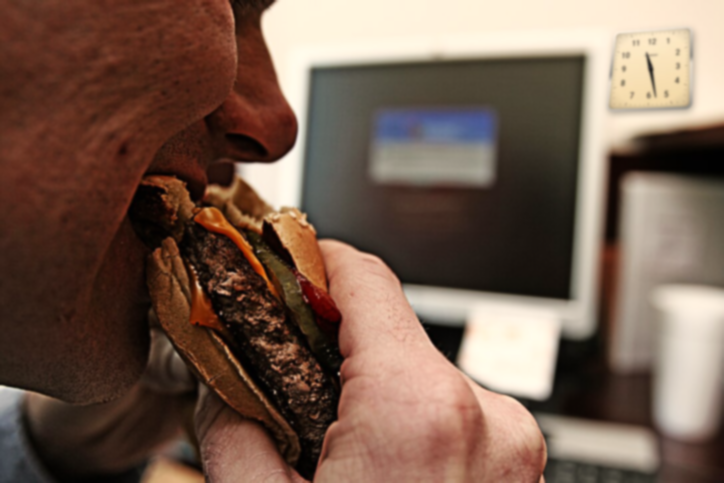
11,28
